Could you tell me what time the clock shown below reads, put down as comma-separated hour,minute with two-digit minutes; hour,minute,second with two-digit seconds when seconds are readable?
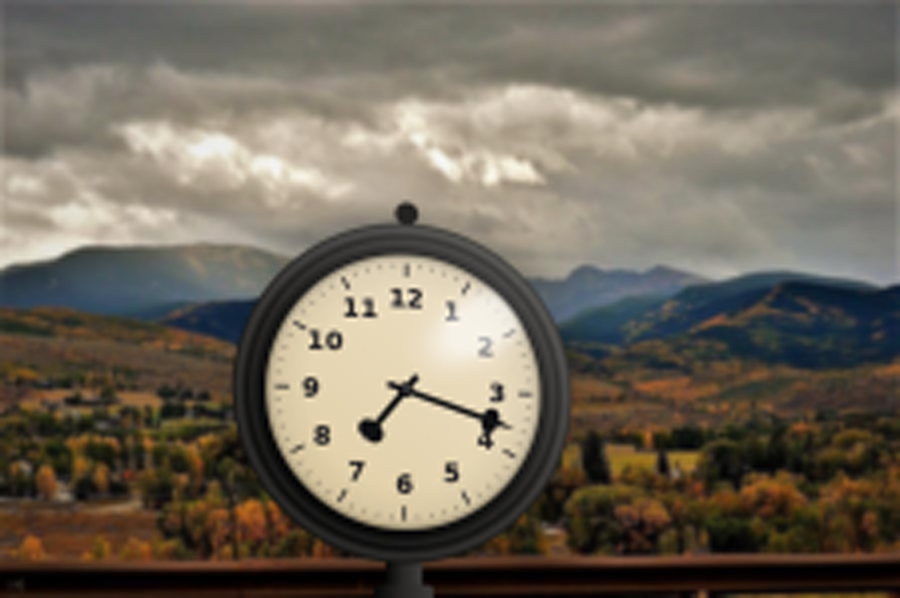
7,18
